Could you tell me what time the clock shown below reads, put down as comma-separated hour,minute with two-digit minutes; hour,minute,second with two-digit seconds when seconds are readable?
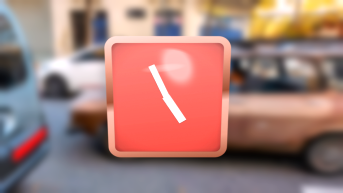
4,56
